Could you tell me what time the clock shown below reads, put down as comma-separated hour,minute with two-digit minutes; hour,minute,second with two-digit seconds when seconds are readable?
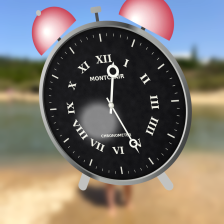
12,26
